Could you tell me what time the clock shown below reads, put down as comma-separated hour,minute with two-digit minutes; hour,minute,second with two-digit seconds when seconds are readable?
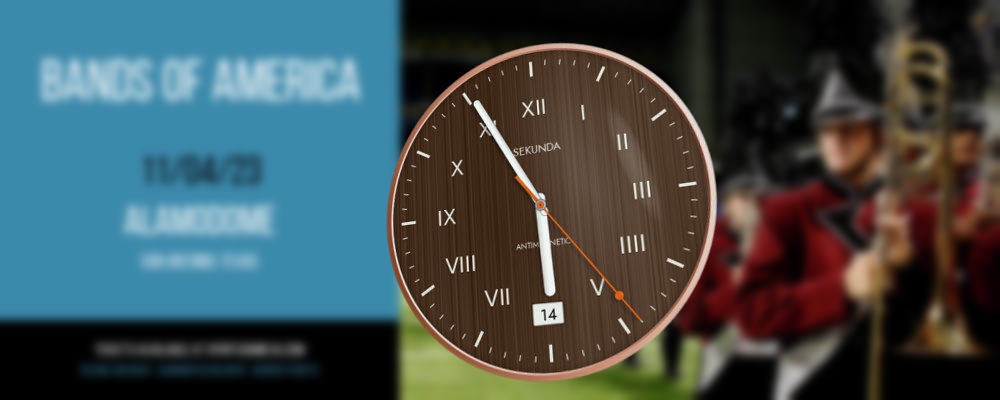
5,55,24
